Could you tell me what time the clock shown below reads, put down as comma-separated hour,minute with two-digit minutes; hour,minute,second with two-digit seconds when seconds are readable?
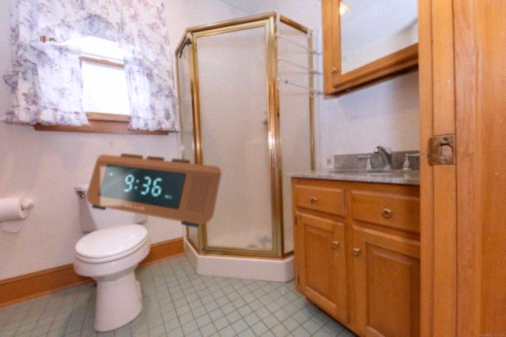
9,36
